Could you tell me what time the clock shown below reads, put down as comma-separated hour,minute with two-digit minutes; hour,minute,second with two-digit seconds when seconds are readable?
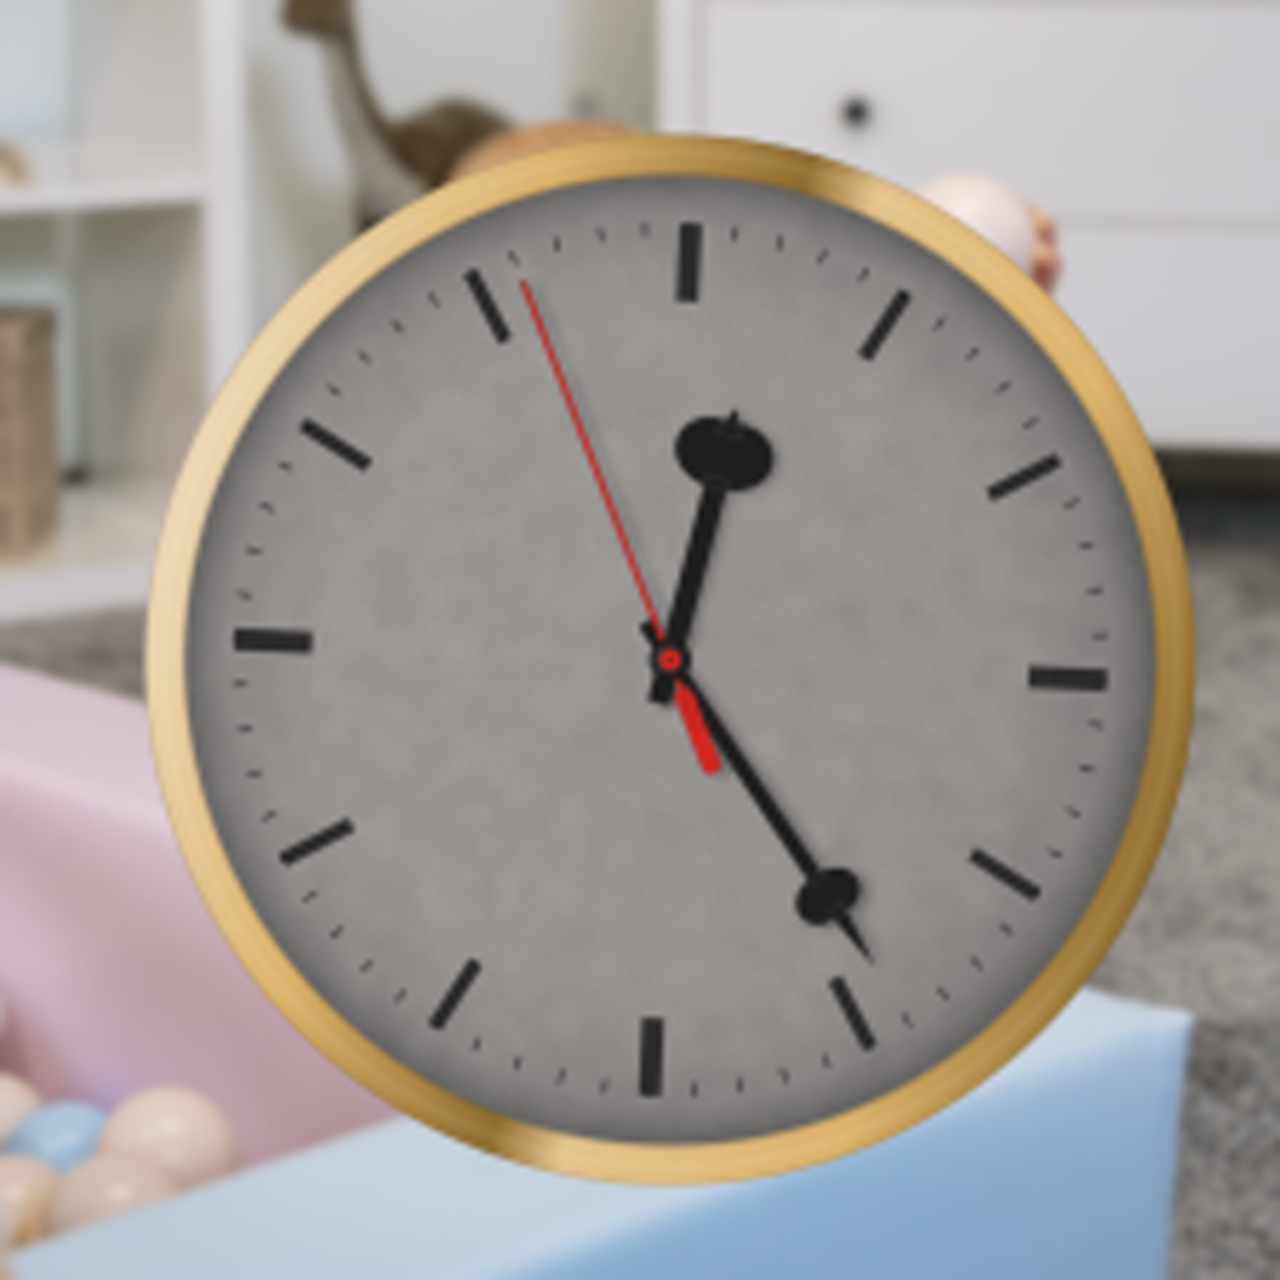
12,23,56
